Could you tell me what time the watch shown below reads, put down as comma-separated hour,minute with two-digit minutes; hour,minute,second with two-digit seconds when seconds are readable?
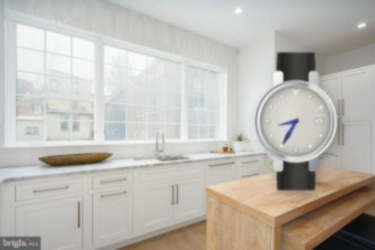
8,35
